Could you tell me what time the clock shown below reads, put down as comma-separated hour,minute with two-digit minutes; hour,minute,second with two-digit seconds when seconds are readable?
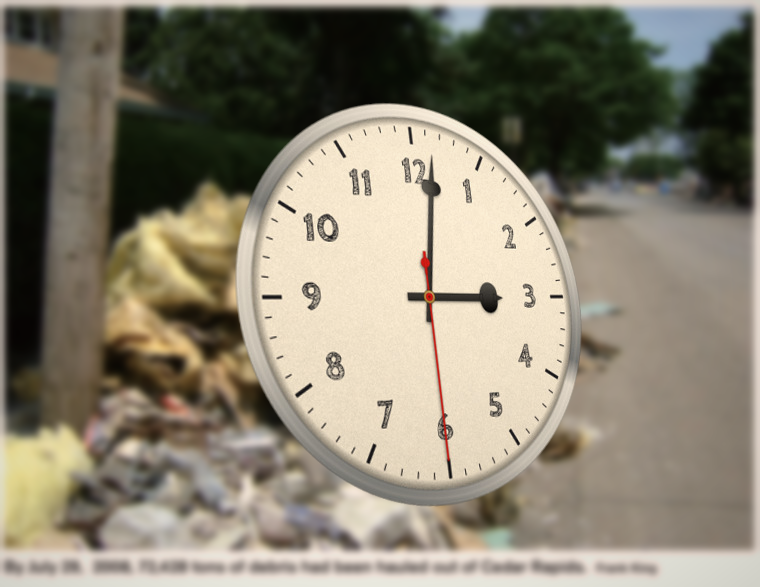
3,01,30
